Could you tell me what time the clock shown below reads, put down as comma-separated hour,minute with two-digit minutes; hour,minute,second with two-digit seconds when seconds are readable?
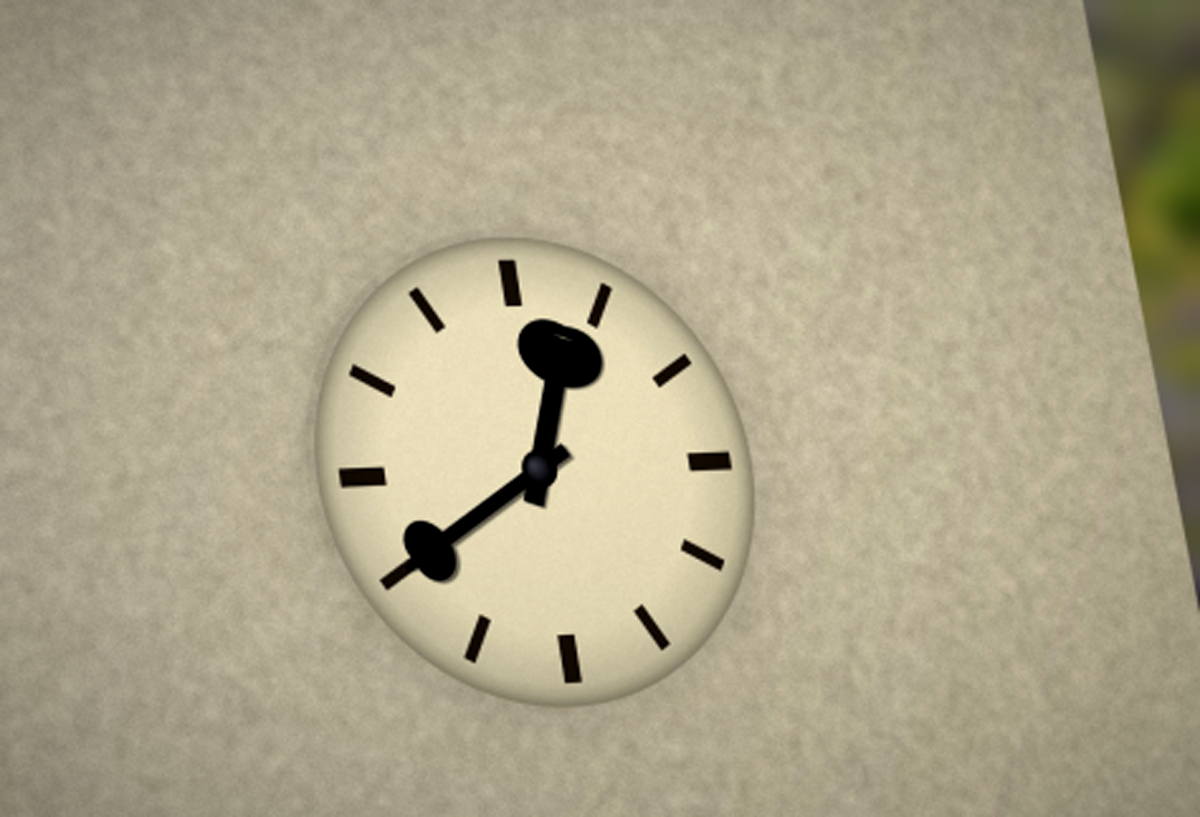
12,40
